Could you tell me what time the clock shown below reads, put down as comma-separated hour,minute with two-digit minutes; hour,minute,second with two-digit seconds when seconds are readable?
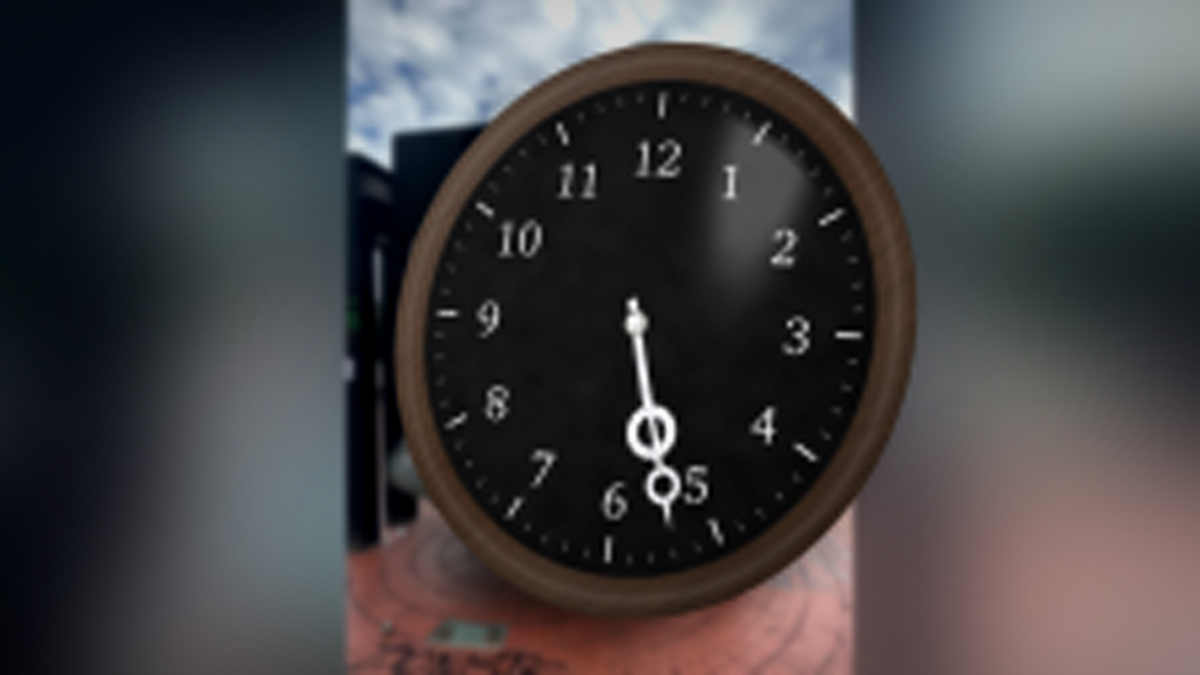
5,27
